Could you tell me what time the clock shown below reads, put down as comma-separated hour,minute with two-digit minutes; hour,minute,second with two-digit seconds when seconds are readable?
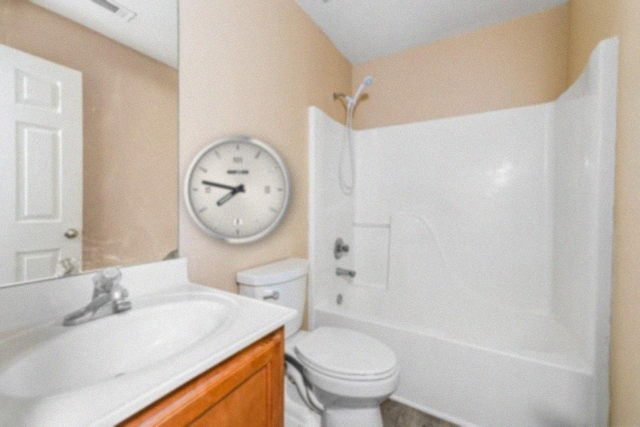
7,47
